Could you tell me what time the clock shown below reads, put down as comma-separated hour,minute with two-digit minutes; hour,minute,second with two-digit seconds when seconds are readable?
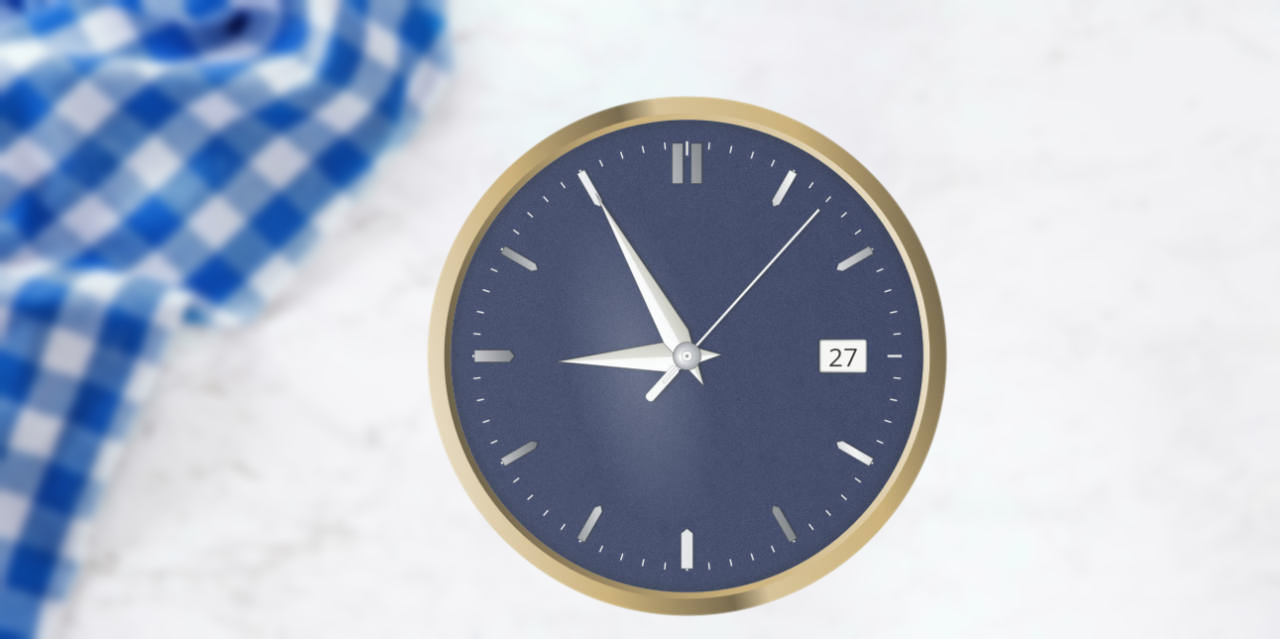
8,55,07
